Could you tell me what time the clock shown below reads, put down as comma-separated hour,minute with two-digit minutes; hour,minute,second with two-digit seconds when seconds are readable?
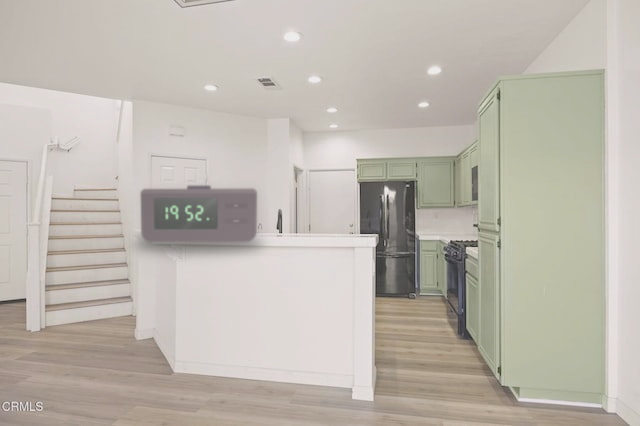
19,52
